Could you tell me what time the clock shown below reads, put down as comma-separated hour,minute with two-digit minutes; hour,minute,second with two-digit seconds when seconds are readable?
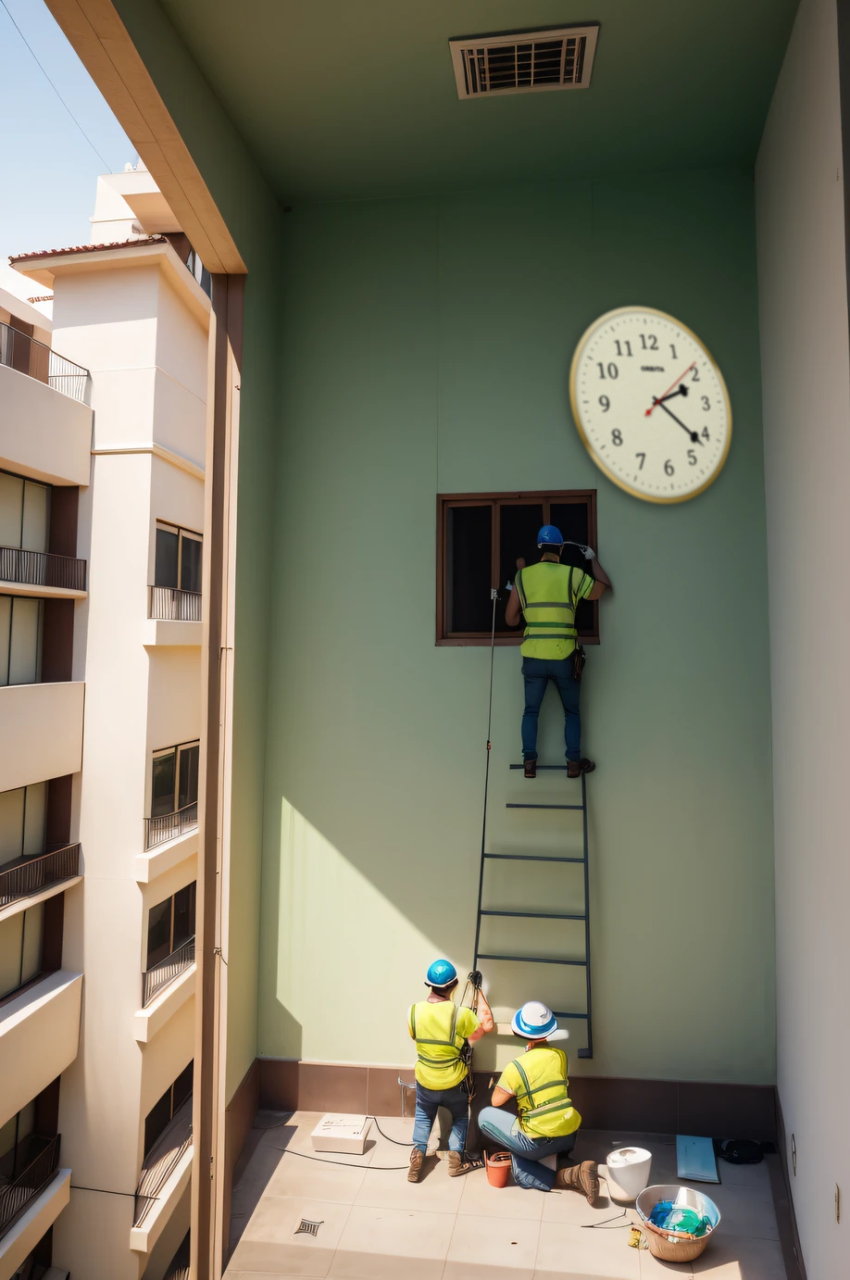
2,22,09
